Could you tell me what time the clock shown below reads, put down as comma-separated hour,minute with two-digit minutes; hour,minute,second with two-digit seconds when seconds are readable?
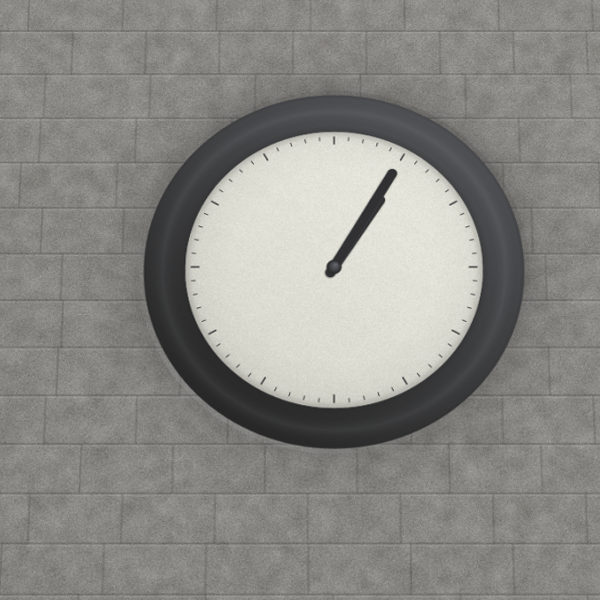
1,05
